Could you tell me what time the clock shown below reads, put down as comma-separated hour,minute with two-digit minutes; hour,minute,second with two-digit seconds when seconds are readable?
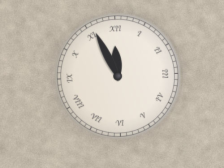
11,56
